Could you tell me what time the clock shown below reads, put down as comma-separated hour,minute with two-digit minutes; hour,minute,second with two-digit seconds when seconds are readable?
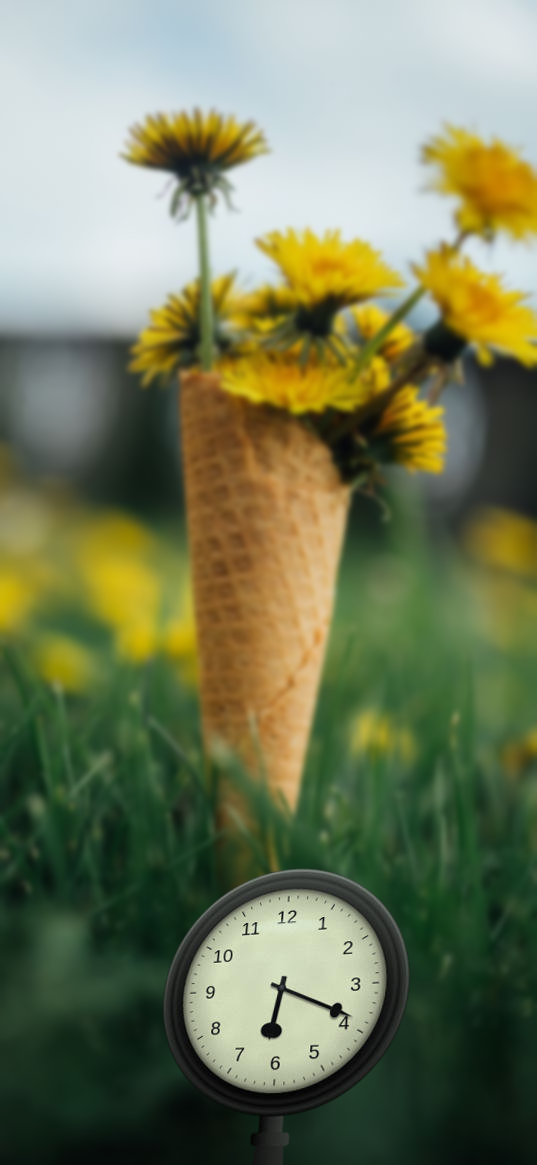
6,19
